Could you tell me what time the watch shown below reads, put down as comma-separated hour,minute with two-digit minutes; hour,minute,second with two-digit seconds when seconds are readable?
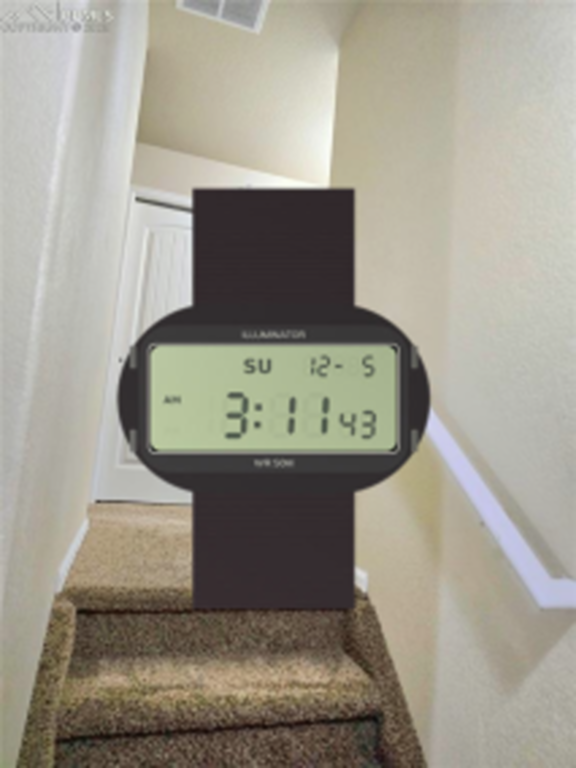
3,11,43
